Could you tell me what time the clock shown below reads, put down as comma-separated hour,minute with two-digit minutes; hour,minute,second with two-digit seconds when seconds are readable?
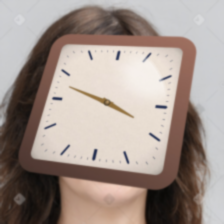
3,48
